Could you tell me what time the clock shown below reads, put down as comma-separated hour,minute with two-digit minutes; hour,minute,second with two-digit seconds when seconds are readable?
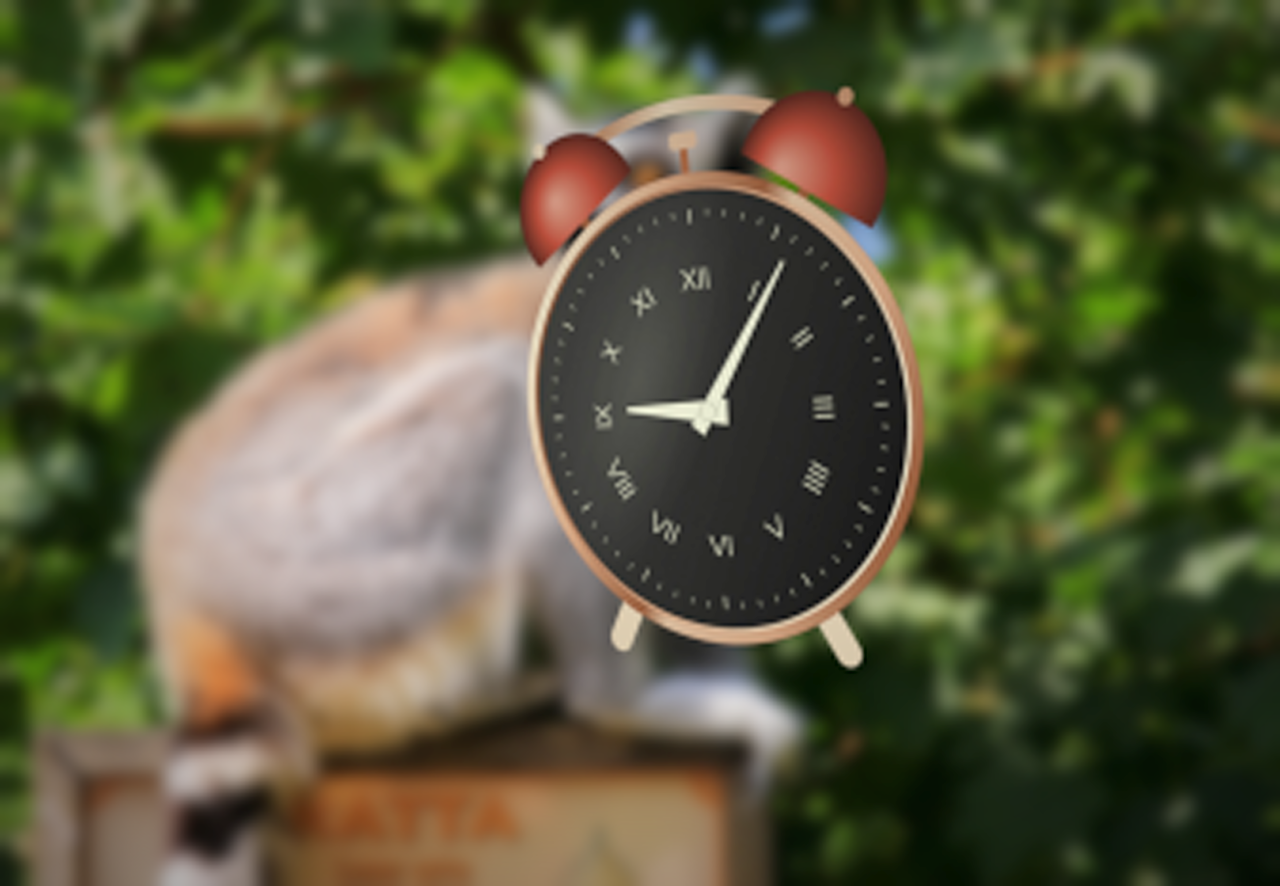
9,06
